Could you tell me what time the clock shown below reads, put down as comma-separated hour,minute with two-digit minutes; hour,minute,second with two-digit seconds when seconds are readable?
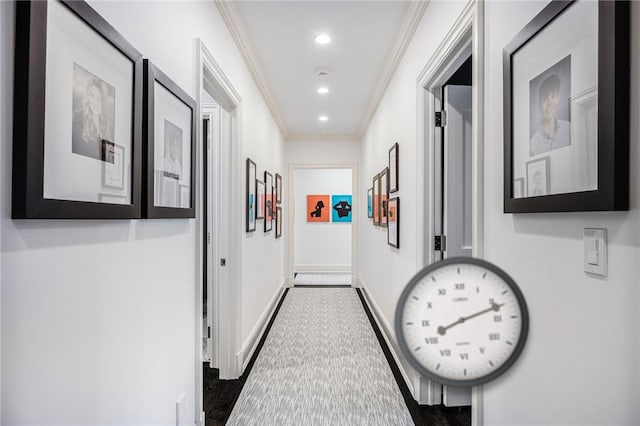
8,12
